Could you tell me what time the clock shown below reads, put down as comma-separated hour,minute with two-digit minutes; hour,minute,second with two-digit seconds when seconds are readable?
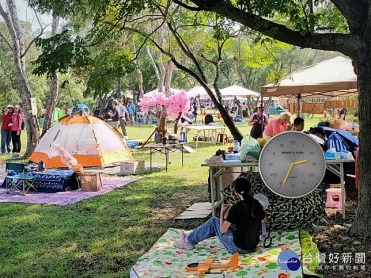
2,34
